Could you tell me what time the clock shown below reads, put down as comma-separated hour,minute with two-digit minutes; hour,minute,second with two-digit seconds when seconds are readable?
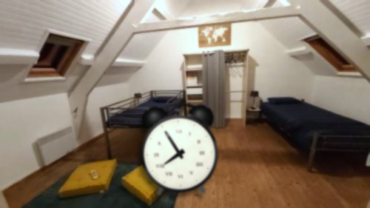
7,55
